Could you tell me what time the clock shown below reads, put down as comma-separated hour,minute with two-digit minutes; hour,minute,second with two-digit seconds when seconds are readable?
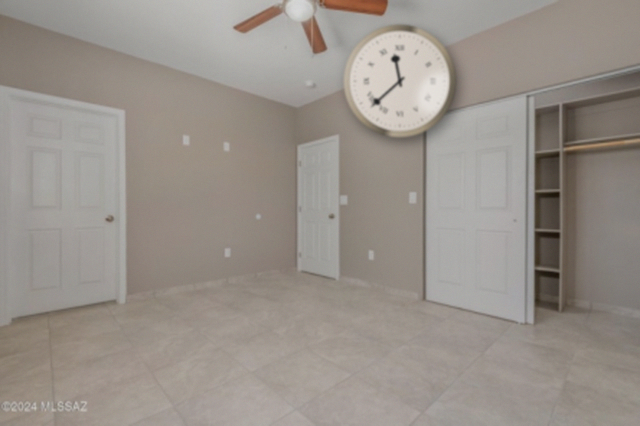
11,38
